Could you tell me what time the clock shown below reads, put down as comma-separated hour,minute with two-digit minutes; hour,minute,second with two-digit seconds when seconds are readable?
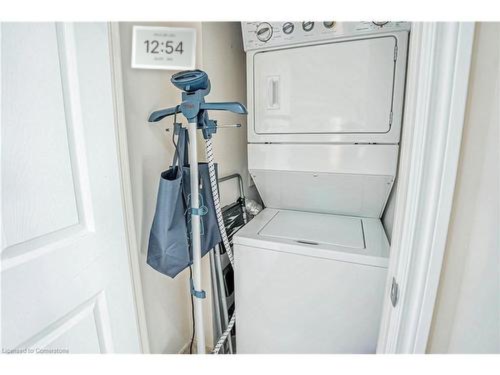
12,54
